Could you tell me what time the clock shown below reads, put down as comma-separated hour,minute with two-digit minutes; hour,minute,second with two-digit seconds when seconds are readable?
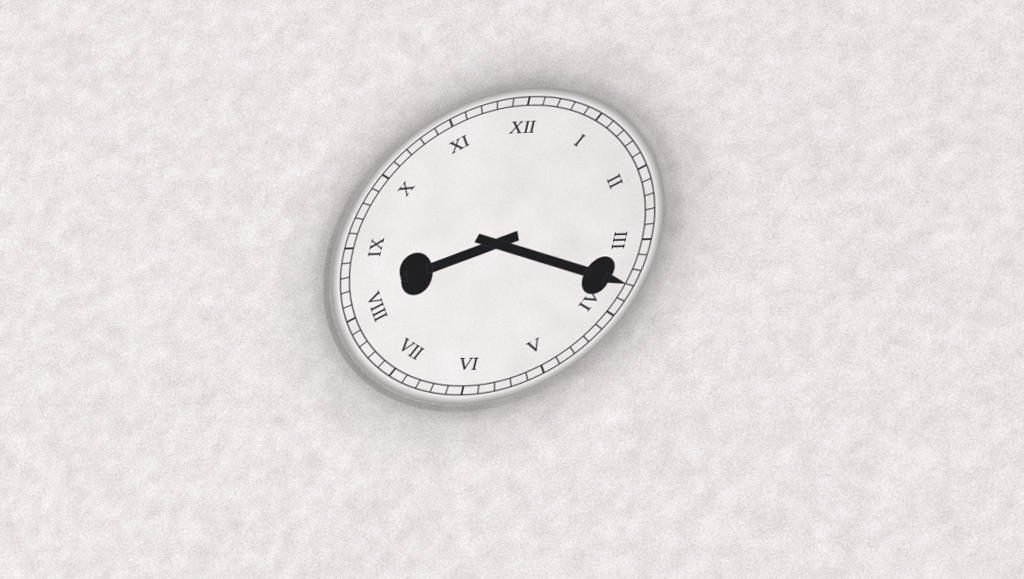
8,18
